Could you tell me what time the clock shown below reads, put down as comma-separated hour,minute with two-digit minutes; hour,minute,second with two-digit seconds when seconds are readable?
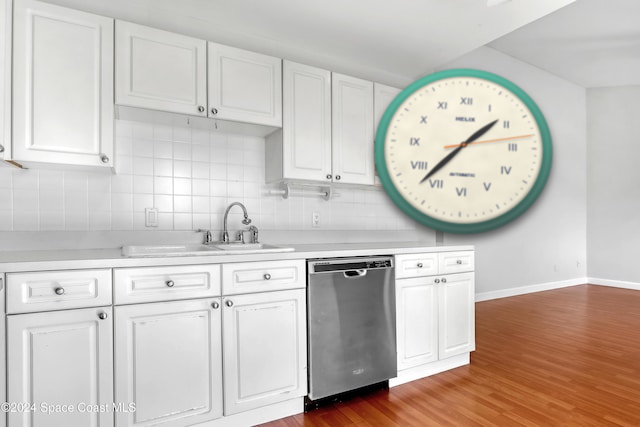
1,37,13
